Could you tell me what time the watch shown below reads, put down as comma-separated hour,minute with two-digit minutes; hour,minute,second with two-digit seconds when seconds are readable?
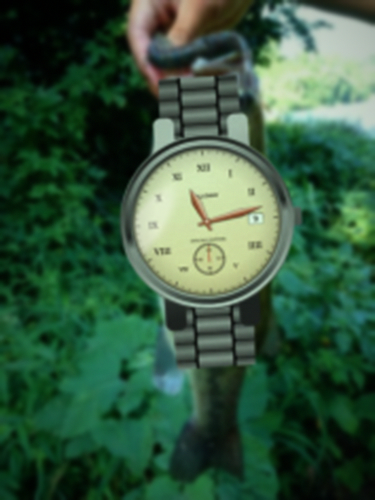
11,13
